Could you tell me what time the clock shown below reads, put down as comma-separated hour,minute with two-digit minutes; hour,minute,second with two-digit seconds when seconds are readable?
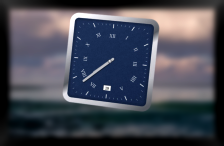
7,38
